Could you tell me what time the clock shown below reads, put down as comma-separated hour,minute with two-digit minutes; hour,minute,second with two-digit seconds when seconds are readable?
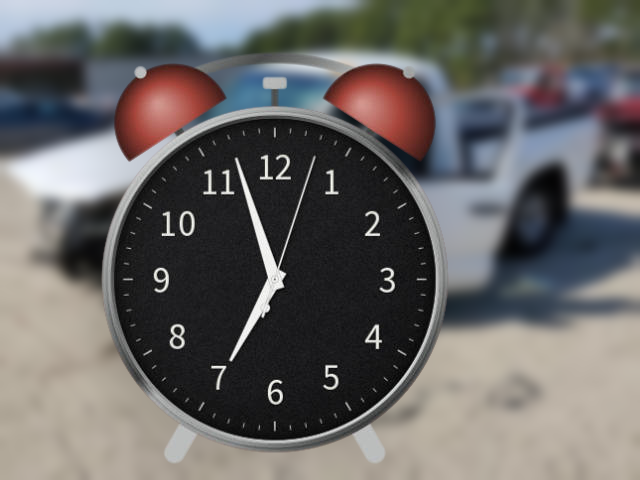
6,57,03
